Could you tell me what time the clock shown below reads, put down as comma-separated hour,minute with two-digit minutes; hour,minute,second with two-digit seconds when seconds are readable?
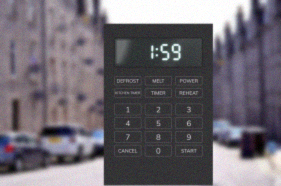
1,59
